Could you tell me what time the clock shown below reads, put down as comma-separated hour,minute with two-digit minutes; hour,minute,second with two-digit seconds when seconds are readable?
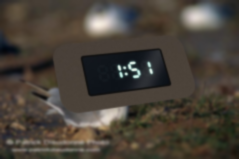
1,51
